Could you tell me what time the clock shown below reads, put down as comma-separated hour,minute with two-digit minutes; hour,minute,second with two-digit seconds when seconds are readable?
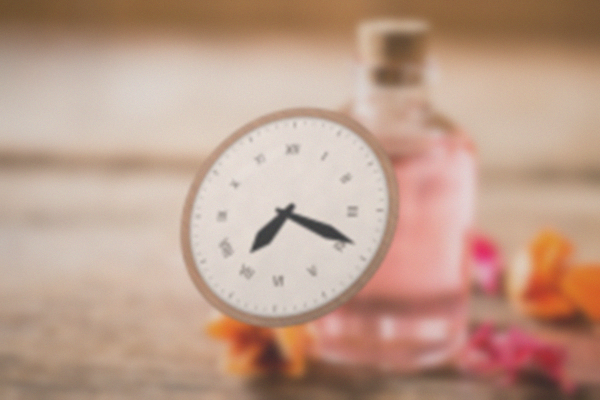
7,19
